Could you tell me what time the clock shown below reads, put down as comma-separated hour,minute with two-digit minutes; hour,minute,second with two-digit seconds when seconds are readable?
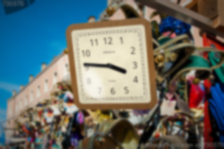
3,46
